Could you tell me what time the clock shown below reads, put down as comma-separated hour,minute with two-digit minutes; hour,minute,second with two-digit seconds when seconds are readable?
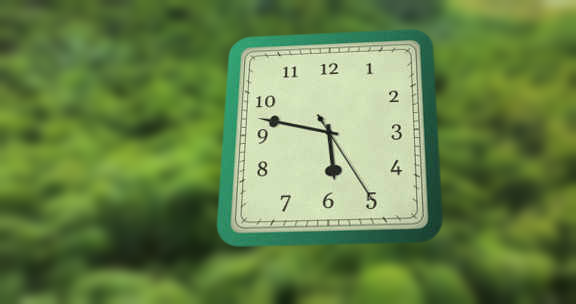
5,47,25
